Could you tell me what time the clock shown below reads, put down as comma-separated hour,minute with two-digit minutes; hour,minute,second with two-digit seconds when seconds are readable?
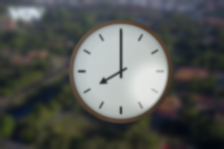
8,00
